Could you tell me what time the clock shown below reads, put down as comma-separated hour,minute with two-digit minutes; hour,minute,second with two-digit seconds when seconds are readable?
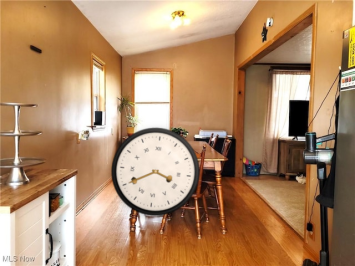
3,40
